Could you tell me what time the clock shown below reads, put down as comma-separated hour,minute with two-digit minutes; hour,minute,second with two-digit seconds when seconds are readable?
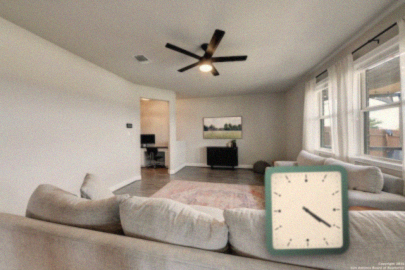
4,21
